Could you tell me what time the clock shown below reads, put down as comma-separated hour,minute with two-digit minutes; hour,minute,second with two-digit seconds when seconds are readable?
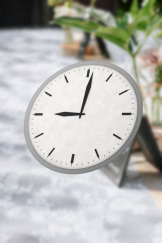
9,01
